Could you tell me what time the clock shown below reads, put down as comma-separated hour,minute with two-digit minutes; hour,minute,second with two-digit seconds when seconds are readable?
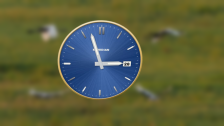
2,57
